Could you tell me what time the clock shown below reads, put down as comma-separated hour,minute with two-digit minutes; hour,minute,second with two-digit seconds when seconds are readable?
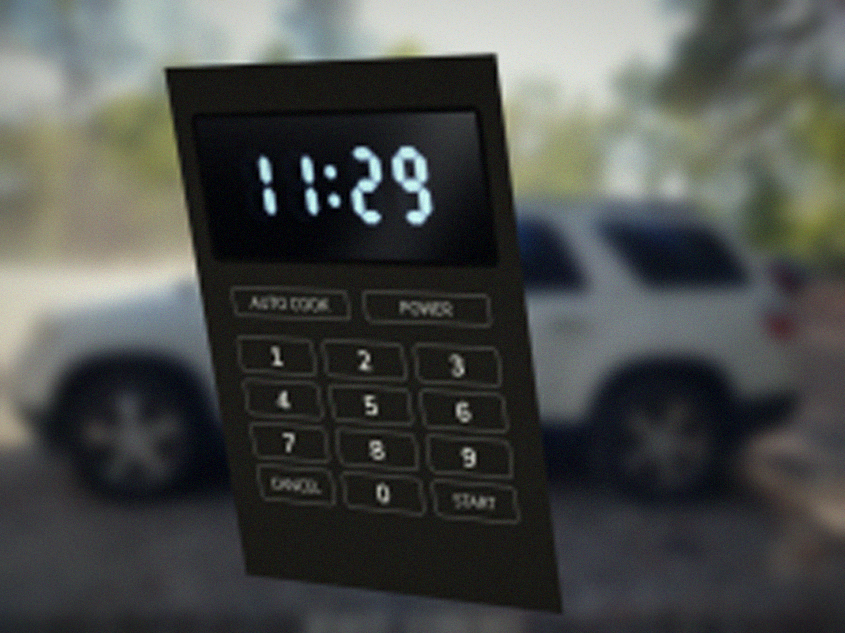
11,29
